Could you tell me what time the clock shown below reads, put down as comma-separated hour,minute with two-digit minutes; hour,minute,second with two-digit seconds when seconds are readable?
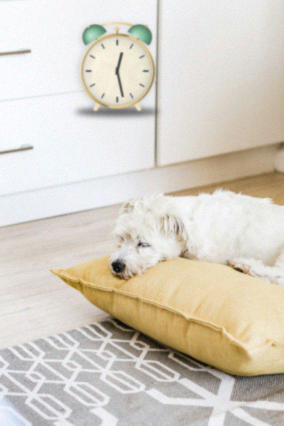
12,28
